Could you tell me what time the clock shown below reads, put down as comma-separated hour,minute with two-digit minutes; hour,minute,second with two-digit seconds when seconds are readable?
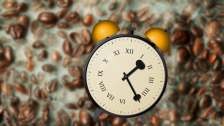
1,24
